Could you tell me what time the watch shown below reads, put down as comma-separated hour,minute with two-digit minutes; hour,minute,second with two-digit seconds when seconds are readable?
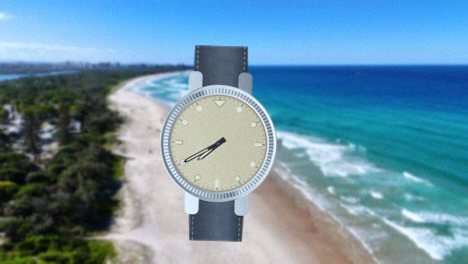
7,40
